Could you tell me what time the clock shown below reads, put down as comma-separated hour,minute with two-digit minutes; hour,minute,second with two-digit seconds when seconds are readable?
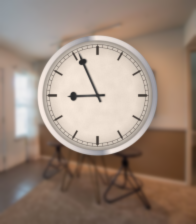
8,56
